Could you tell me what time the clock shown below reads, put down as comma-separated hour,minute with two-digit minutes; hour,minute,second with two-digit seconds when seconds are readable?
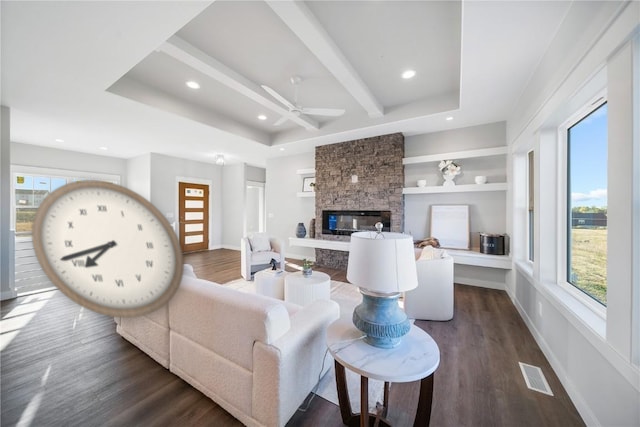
7,42
